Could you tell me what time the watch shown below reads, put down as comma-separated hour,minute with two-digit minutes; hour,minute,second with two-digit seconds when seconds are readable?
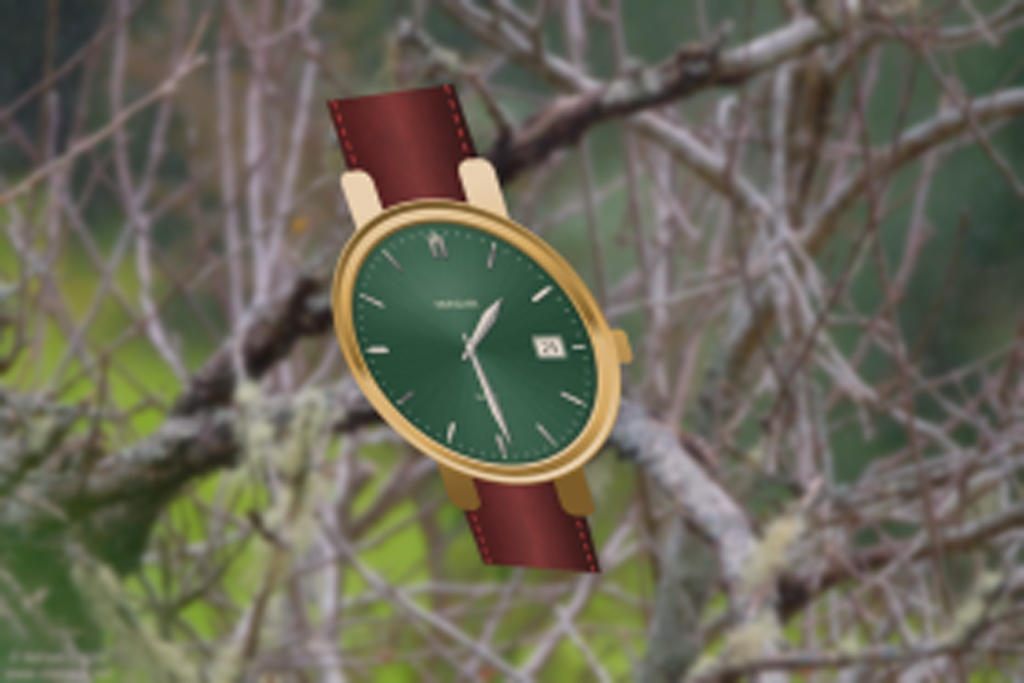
1,29
